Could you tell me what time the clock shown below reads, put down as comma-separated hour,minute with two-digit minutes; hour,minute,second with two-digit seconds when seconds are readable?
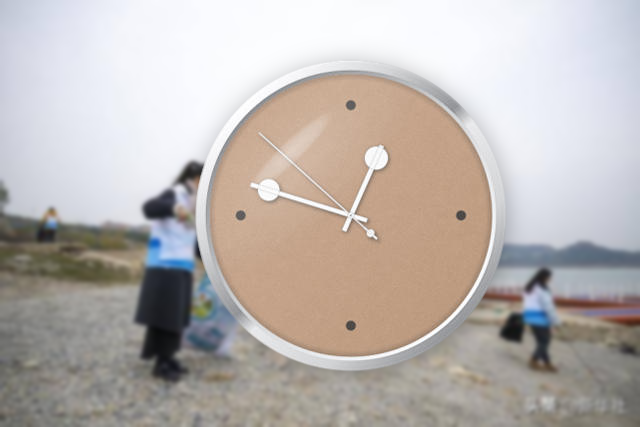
12,47,52
